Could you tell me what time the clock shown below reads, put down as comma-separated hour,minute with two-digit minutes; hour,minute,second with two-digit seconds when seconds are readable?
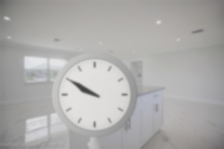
9,50
